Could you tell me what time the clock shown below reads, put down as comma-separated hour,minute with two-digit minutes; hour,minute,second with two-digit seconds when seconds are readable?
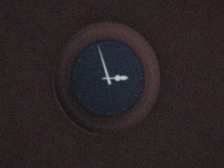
2,57
